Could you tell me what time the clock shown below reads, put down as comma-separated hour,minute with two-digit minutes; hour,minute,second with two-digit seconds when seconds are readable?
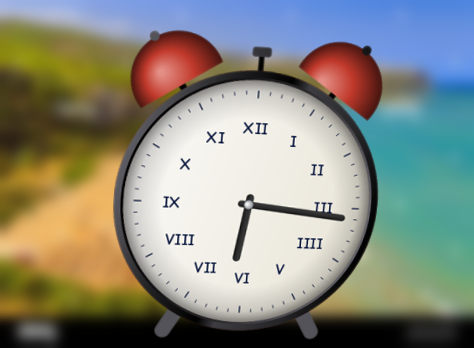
6,16
